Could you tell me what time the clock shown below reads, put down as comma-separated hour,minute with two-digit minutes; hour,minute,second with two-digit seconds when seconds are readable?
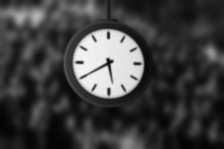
5,40
